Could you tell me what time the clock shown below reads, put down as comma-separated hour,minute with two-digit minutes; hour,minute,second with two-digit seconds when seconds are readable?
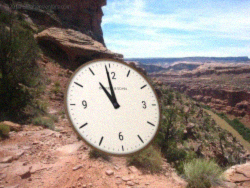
10,59
